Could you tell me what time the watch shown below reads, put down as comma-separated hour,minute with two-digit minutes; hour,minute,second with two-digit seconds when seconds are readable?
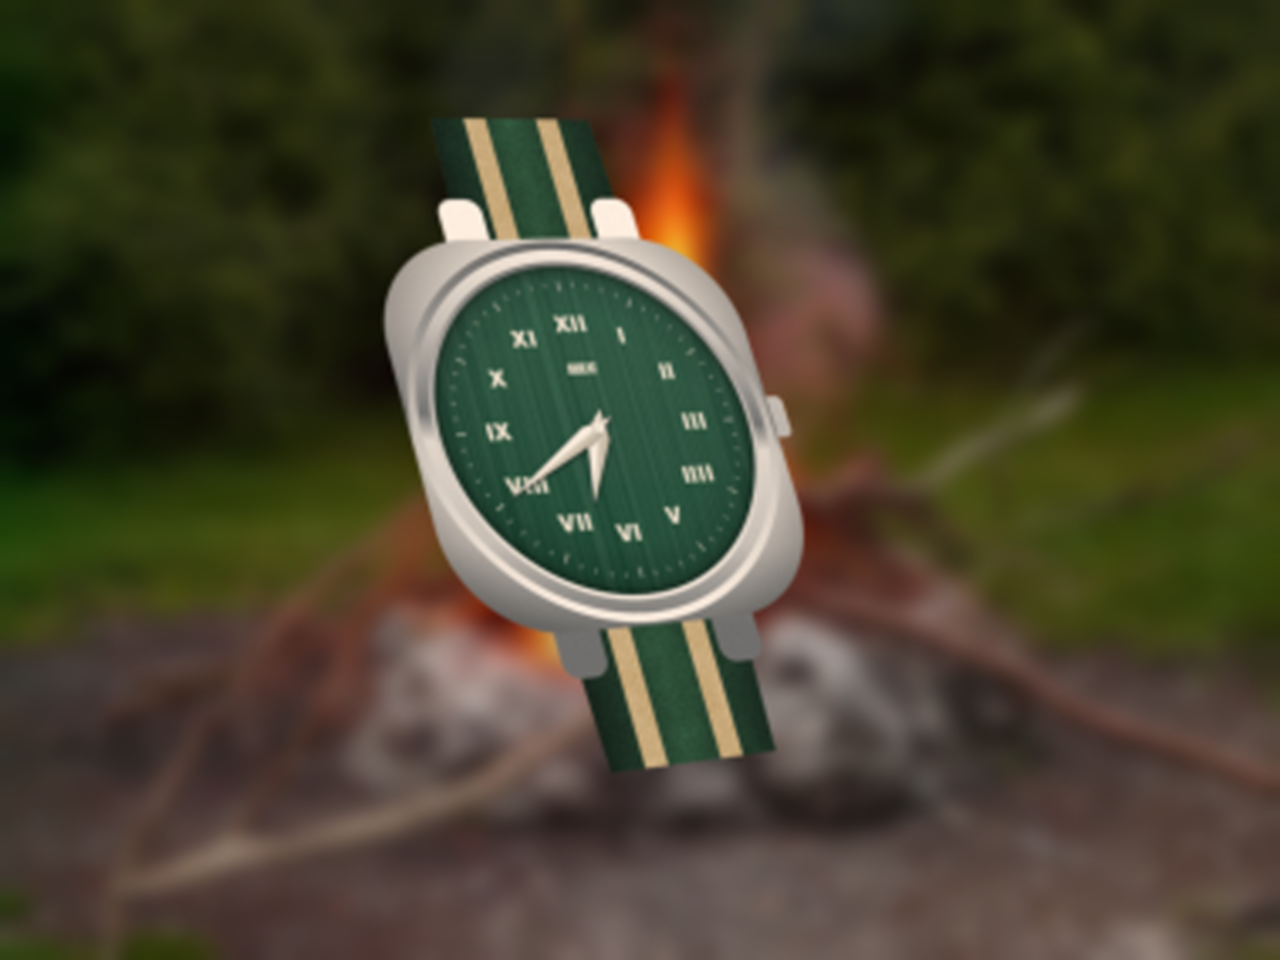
6,40
